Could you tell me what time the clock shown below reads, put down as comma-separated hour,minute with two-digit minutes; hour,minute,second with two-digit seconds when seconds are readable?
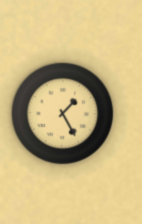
1,25
